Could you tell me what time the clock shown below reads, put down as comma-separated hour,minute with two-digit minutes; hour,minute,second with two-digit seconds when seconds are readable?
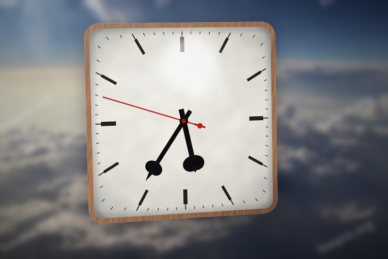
5,35,48
